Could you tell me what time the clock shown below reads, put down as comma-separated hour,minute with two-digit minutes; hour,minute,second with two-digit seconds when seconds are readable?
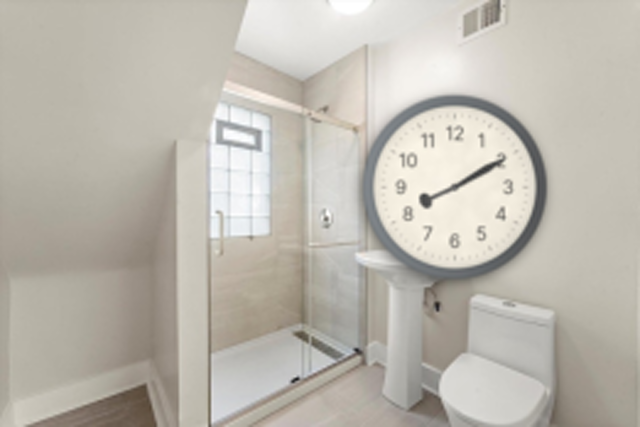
8,10
